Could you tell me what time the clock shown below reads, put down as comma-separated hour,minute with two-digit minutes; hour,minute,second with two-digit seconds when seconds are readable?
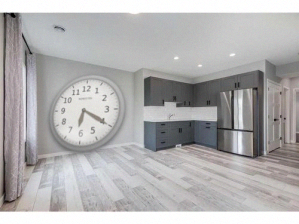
6,20
